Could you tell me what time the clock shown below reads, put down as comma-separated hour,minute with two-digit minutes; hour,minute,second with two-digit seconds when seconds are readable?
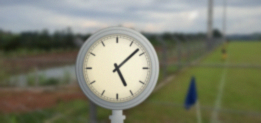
5,08
